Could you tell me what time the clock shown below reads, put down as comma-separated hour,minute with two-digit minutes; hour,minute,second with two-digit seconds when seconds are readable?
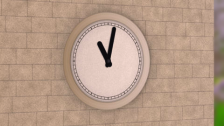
11,02
